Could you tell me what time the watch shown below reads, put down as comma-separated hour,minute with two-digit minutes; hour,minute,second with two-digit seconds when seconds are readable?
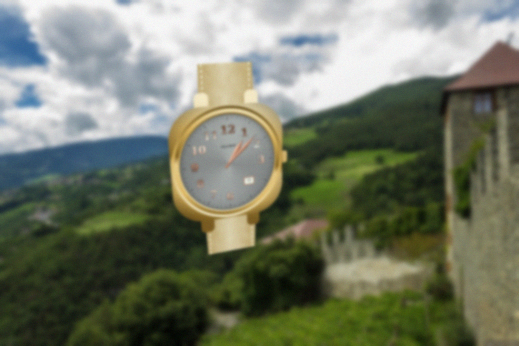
1,08
